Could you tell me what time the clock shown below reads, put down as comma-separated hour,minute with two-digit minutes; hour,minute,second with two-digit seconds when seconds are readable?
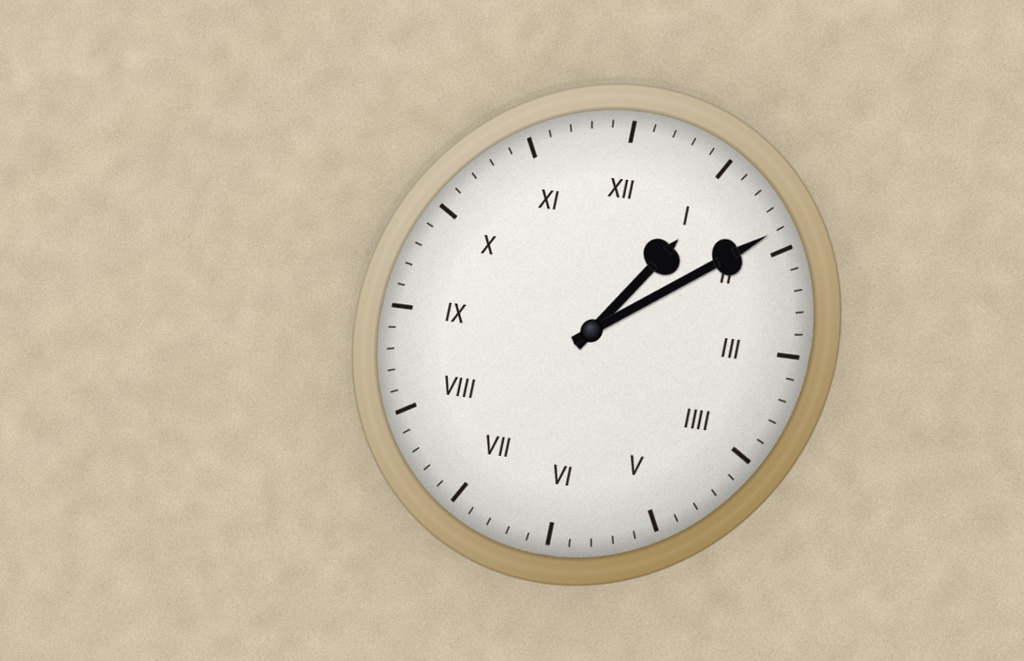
1,09
